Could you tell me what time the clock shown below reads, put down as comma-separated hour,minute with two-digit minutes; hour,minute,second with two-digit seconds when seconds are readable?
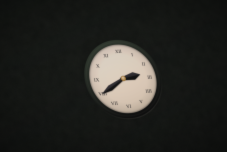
2,40
